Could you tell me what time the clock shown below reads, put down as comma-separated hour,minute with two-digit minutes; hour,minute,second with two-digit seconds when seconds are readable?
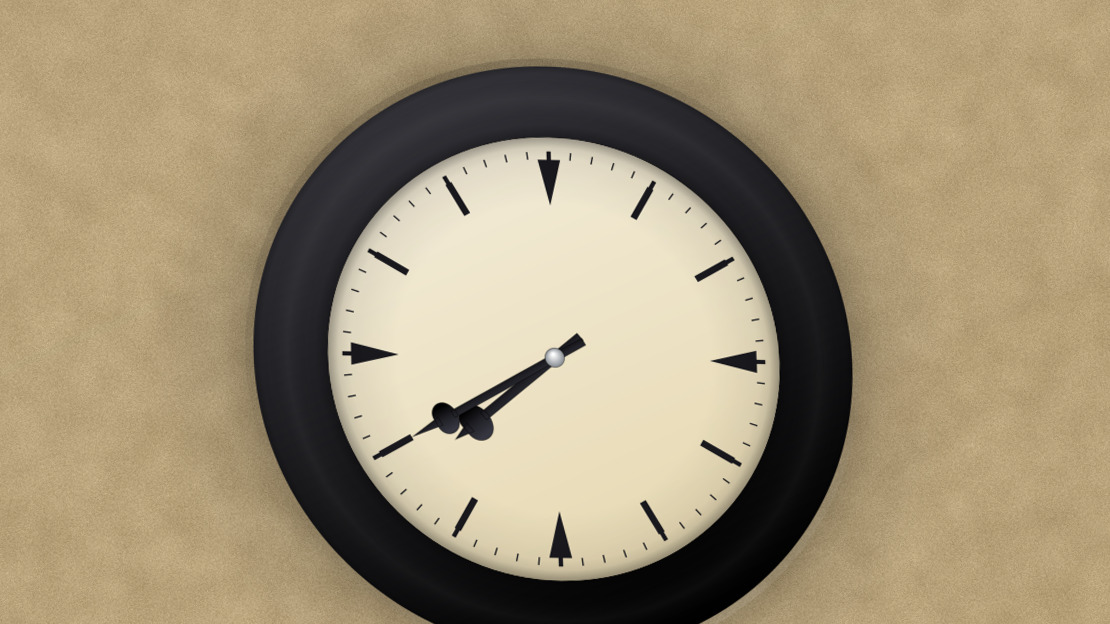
7,40
